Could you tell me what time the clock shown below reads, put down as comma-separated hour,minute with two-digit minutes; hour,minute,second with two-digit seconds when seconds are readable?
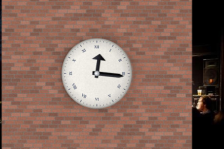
12,16
